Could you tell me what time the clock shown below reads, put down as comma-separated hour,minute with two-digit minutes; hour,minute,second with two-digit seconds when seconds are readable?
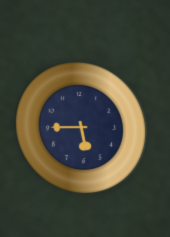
5,45
